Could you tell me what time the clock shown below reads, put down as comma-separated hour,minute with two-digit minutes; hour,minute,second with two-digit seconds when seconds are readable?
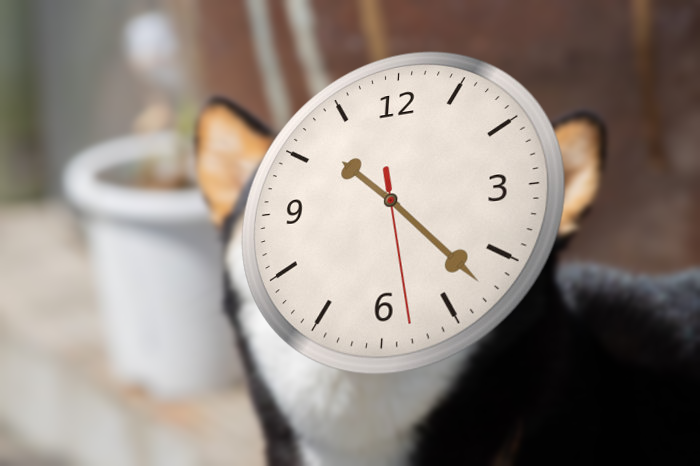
10,22,28
